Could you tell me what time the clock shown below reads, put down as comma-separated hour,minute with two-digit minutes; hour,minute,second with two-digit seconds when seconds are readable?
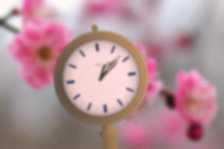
1,08
